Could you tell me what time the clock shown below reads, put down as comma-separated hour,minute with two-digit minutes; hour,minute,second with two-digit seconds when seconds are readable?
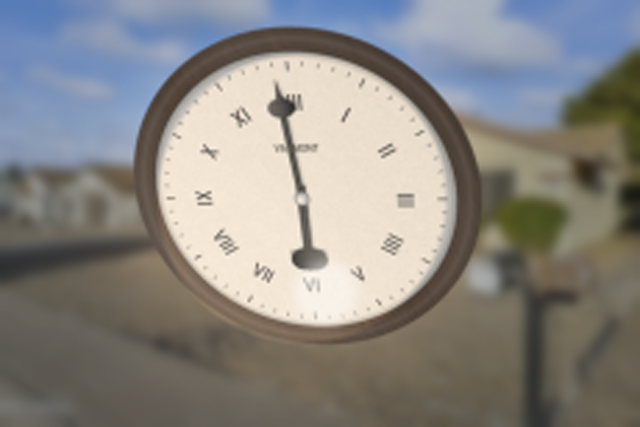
5,59
